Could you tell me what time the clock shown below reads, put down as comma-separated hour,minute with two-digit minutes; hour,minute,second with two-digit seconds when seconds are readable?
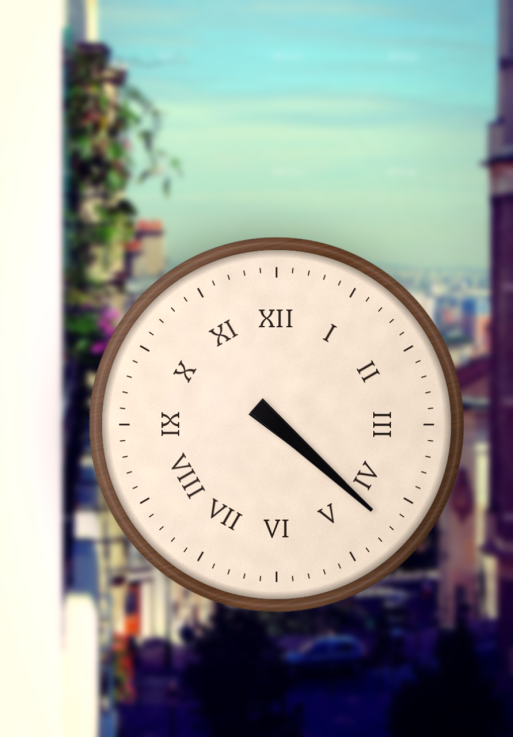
4,22
